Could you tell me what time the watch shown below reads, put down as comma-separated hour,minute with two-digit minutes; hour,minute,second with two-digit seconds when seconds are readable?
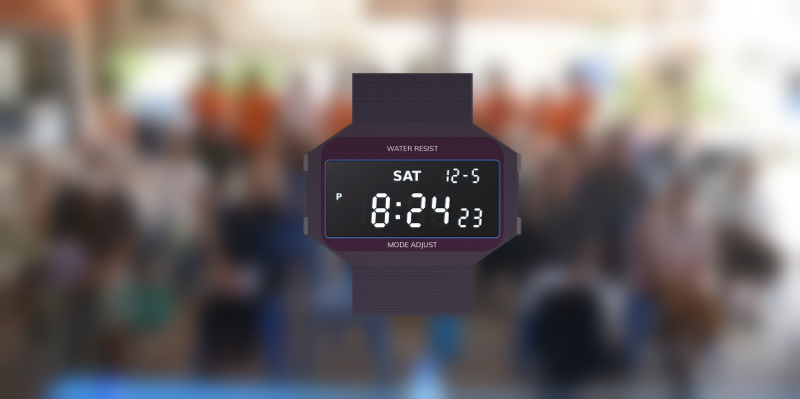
8,24,23
